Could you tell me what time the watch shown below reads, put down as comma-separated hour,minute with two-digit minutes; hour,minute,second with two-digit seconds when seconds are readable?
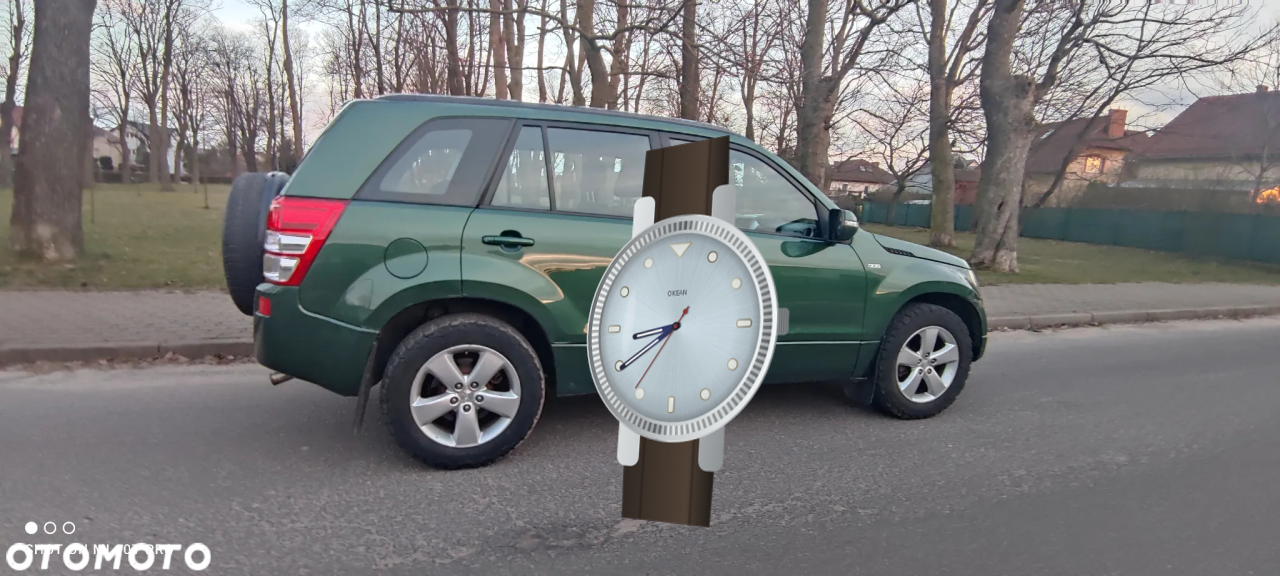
8,39,36
